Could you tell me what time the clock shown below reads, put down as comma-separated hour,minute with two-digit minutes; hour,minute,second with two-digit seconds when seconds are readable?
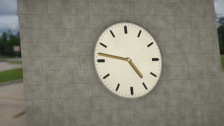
4,47
